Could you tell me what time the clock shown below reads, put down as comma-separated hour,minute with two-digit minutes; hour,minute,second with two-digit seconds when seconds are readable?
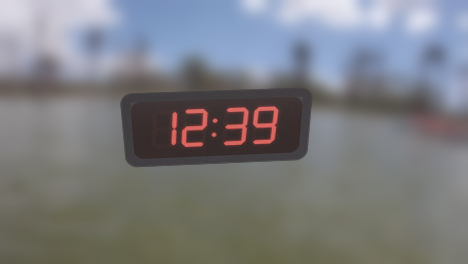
12,39
